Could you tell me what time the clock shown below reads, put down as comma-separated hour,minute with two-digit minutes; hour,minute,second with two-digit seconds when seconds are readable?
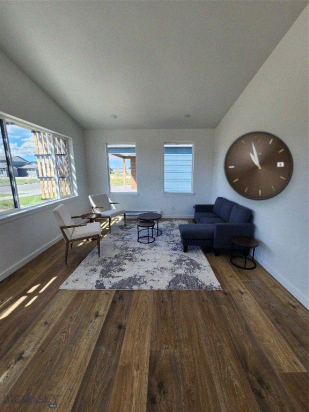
10,58
